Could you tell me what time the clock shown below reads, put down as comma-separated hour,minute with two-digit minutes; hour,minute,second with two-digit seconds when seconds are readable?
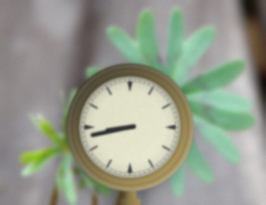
8,43
